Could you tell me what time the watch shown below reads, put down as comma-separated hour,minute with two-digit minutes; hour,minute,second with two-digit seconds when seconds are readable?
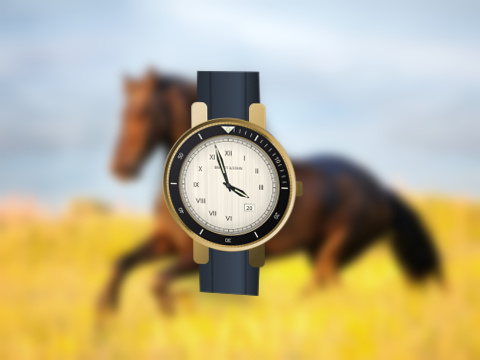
3,57
